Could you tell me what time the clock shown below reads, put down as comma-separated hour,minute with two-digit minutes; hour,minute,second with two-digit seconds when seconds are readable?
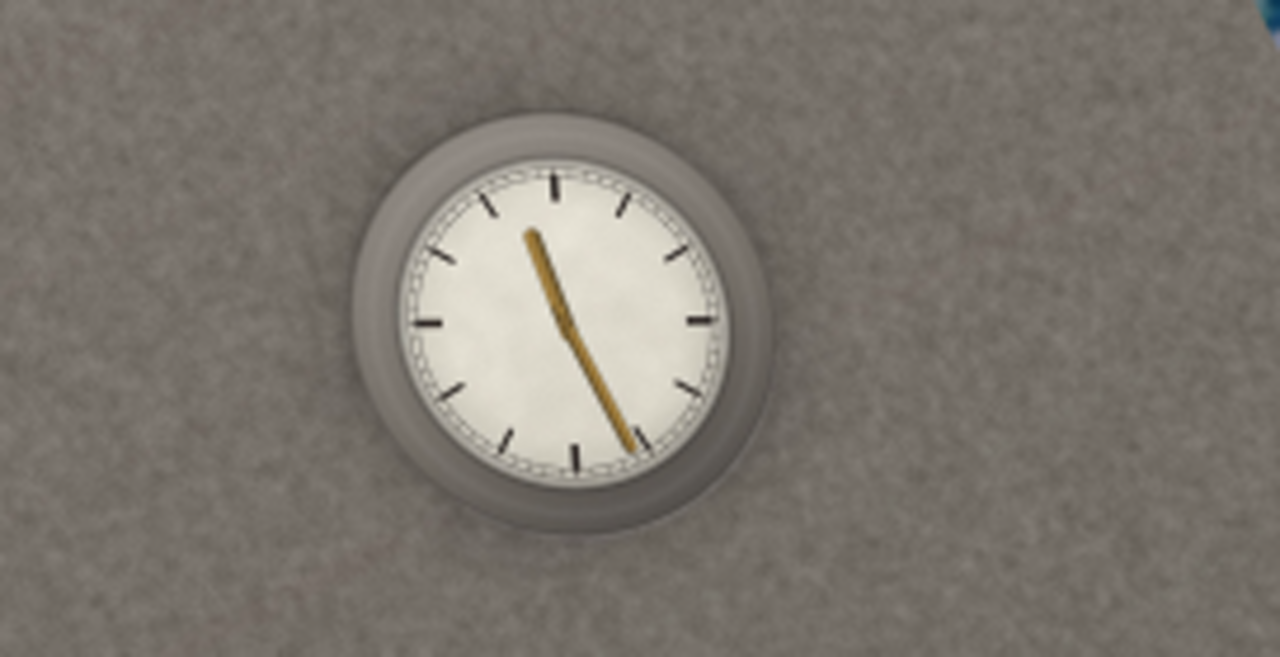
11,26
